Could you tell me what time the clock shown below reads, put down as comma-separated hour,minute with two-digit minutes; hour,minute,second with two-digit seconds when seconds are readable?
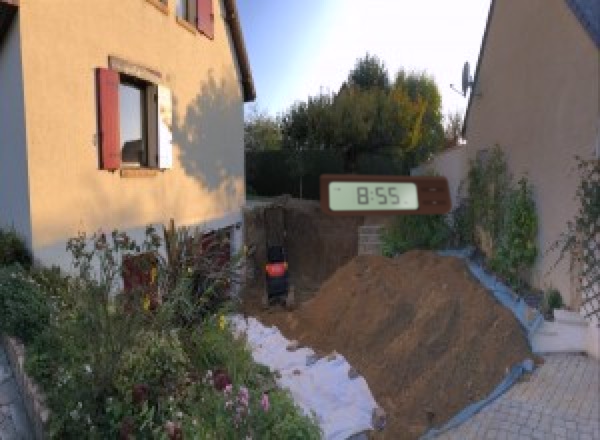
8,55
